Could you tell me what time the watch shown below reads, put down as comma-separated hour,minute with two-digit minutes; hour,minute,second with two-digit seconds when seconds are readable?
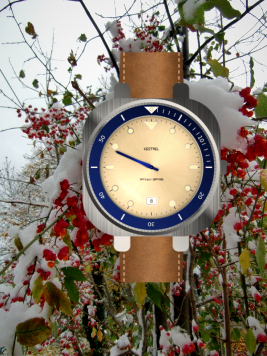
9,49
